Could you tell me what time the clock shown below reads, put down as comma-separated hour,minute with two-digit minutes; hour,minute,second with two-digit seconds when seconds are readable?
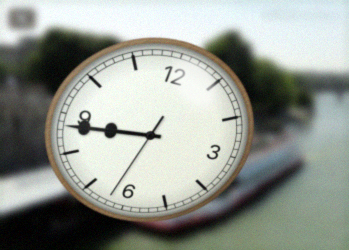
8,43,32
